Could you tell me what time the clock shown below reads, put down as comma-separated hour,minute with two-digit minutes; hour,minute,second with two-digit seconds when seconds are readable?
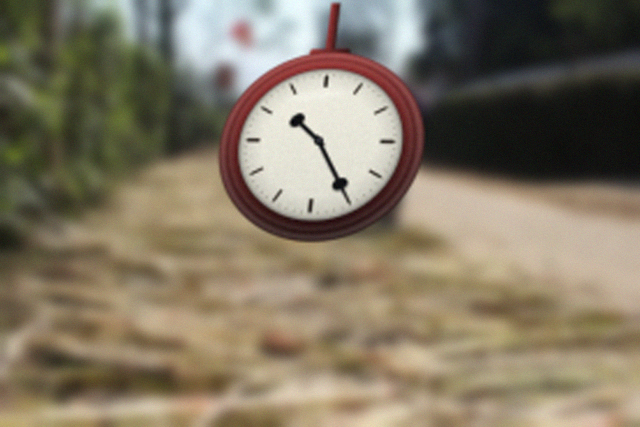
10,25
